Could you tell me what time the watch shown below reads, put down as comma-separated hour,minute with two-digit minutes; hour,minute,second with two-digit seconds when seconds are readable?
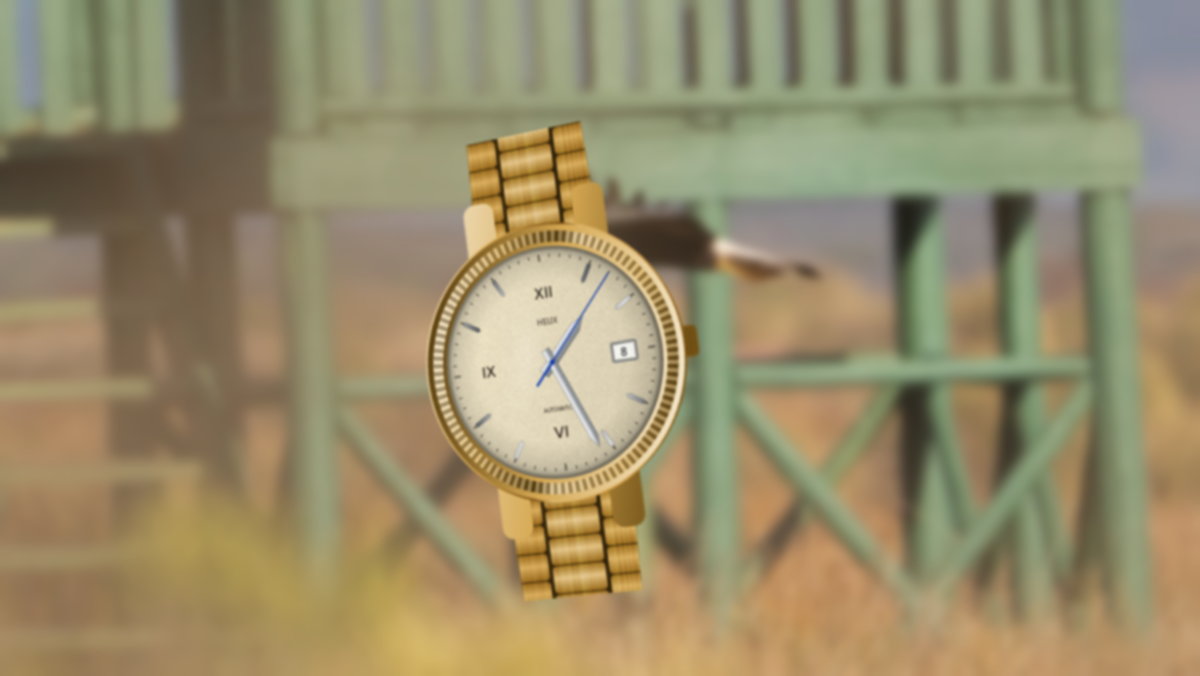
1,26,07
